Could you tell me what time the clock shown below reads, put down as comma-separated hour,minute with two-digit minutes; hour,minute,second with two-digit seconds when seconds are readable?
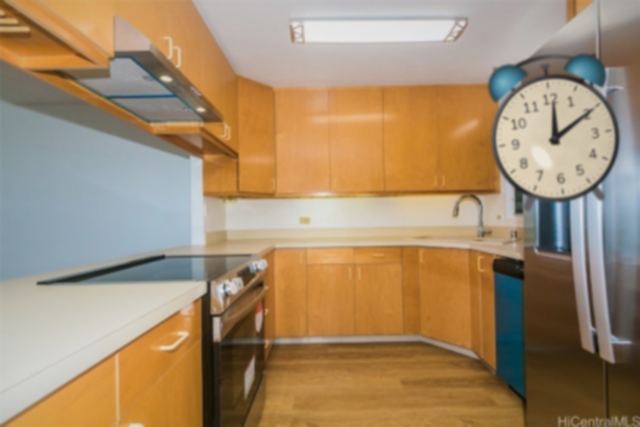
12,10
